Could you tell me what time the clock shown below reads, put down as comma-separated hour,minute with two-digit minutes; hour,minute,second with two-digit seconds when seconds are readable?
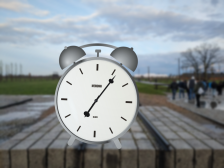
7,06
